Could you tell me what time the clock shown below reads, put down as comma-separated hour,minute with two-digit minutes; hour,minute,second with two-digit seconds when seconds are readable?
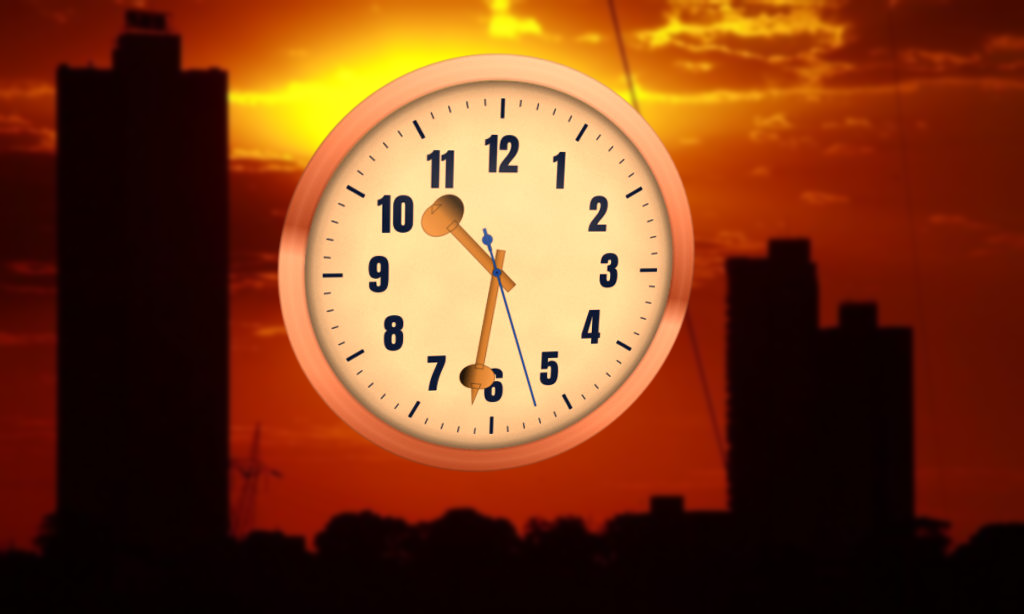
10,31,27
